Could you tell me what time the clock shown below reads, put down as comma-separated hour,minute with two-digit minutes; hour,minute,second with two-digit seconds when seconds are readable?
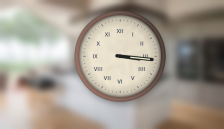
3,16
